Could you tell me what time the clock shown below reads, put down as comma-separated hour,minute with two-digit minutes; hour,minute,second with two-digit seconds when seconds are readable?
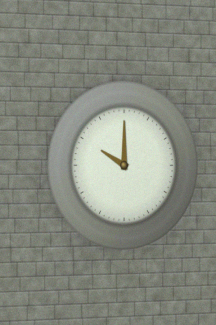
10,00
